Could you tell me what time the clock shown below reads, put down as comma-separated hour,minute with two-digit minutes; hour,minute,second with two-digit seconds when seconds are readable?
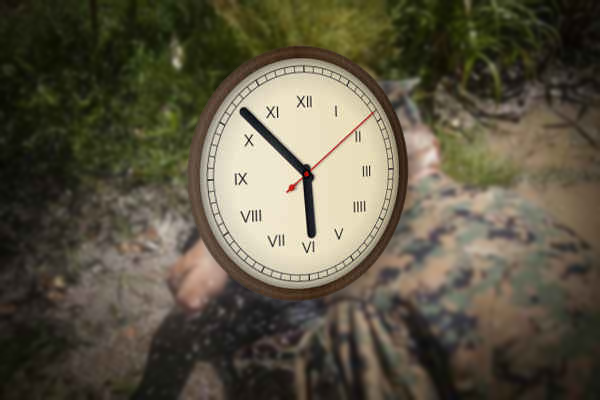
5,52,09
